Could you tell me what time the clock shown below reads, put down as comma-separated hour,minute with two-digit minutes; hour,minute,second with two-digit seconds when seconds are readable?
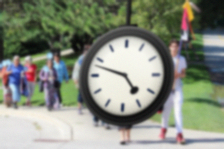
4,48
